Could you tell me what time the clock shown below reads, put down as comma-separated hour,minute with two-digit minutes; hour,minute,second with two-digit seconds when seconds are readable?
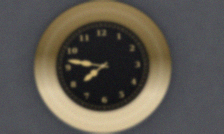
7,47
